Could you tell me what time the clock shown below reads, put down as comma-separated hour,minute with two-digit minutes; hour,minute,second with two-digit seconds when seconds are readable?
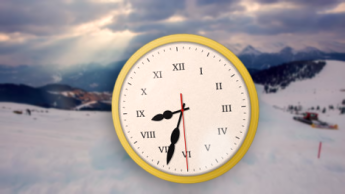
8,33,30
